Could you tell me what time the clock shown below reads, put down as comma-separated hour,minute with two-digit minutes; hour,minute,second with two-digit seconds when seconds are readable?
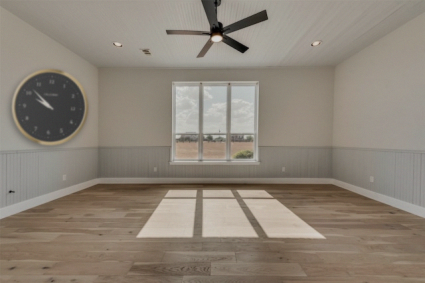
9,52
